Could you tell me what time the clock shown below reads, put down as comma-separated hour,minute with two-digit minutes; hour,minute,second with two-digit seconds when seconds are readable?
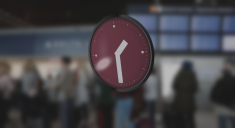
1,30
